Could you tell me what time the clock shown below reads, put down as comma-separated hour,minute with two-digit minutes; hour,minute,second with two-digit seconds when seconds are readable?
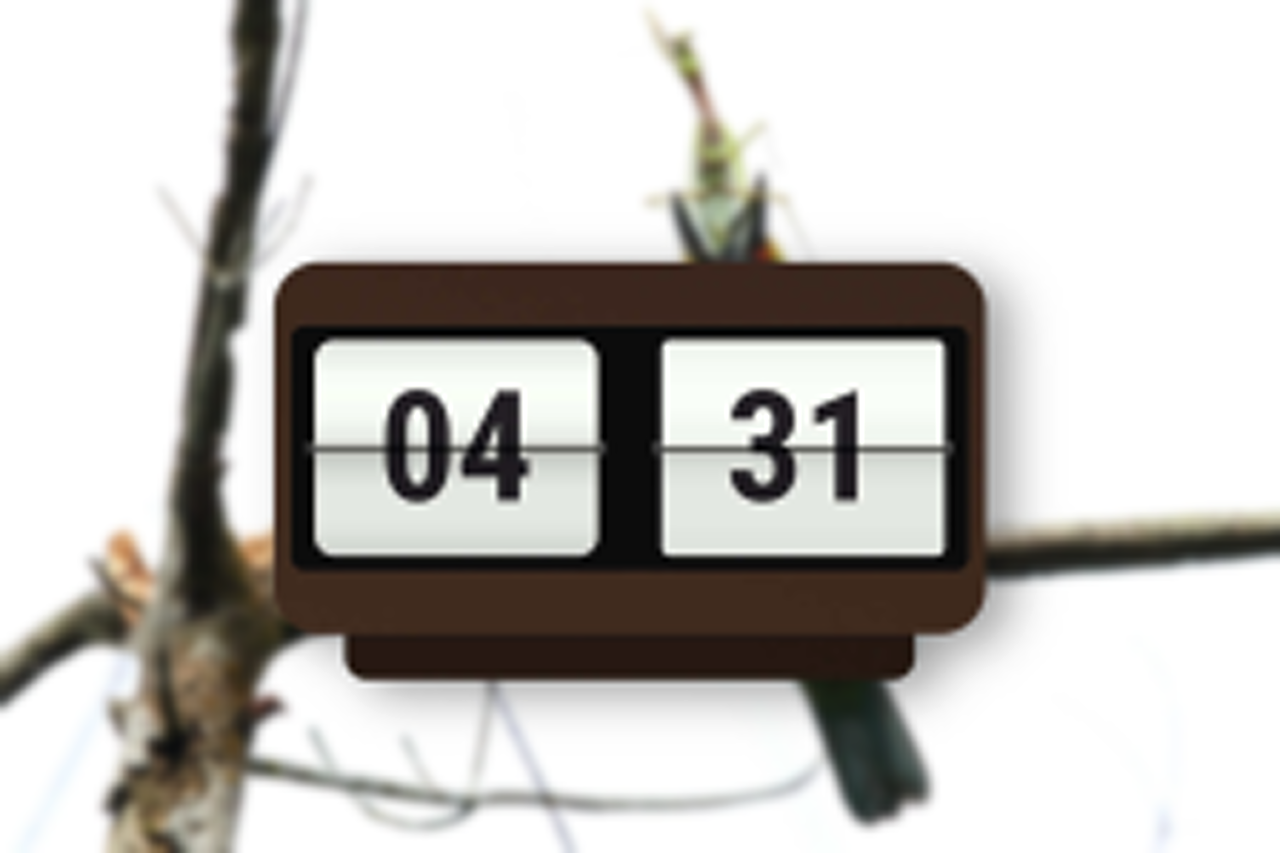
4,31
